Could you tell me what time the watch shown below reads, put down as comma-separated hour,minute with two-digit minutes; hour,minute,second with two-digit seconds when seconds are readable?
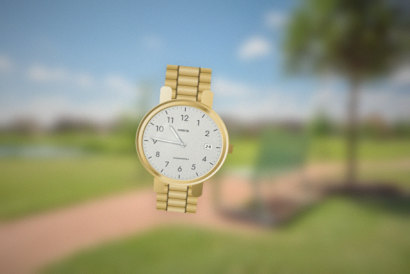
10,46
